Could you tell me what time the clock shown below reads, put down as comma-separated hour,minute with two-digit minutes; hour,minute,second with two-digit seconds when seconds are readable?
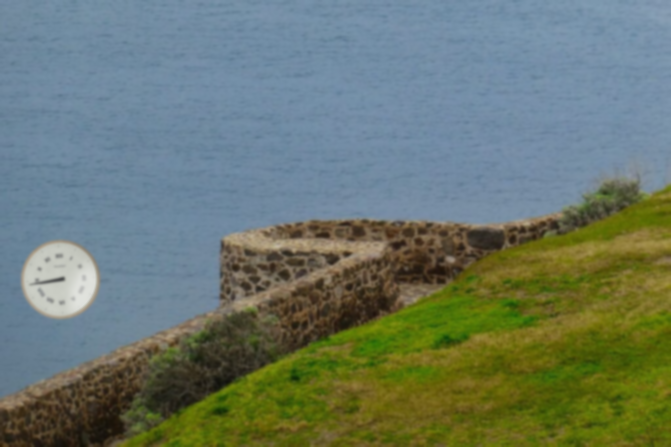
8,44
